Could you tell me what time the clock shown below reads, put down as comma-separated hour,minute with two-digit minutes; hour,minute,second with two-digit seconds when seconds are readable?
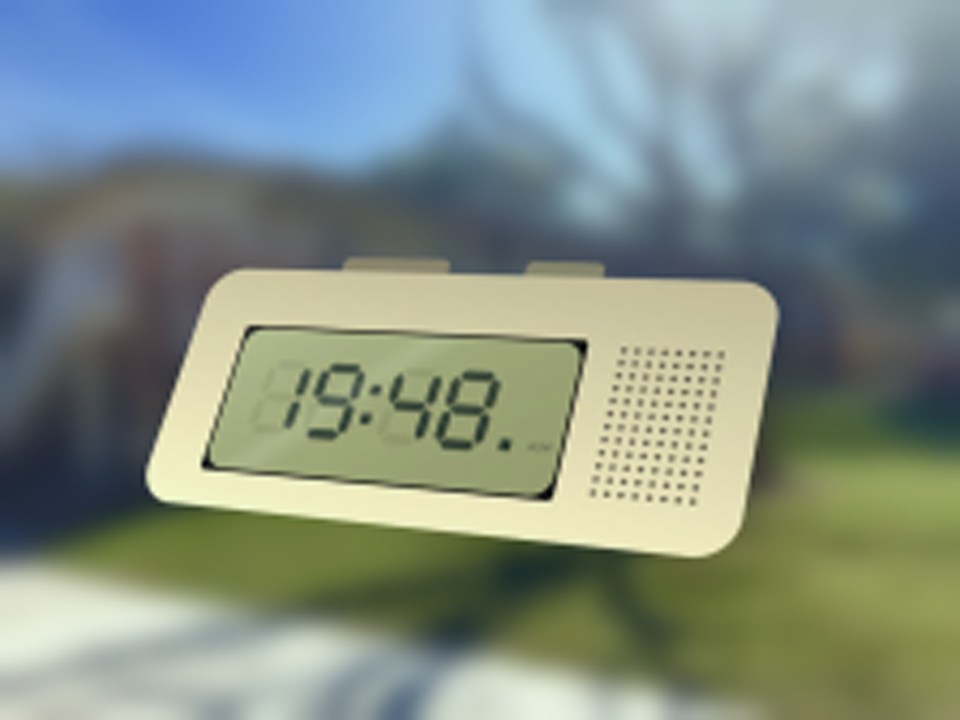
19,48
